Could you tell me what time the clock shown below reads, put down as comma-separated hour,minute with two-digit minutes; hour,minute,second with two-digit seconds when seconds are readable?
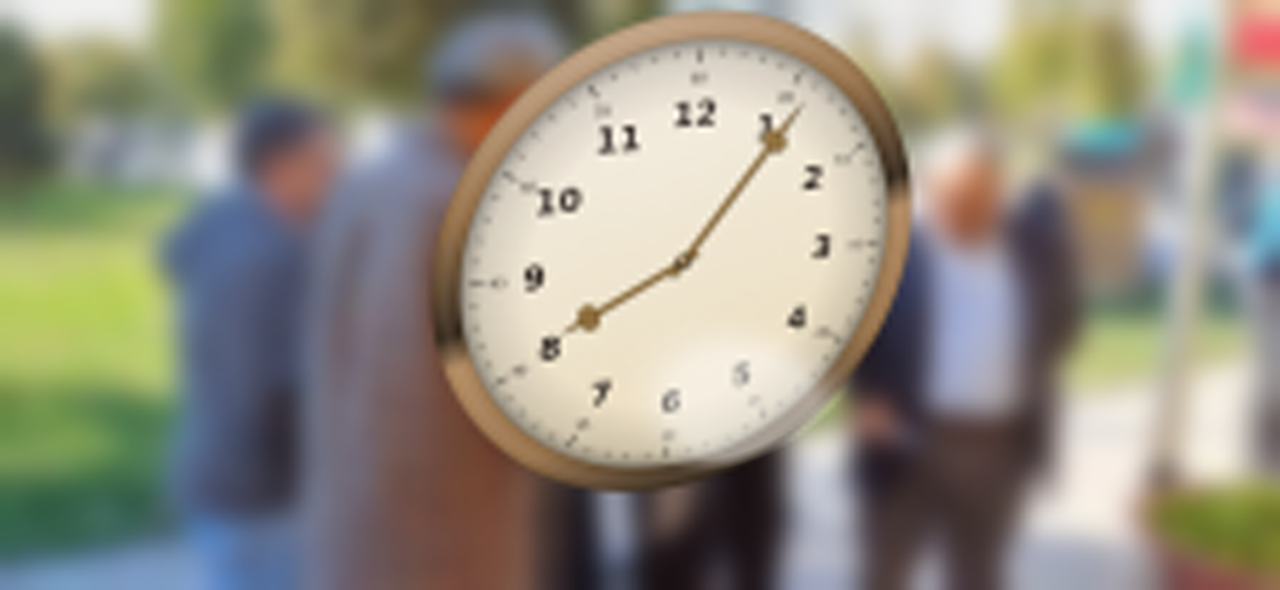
8,06
